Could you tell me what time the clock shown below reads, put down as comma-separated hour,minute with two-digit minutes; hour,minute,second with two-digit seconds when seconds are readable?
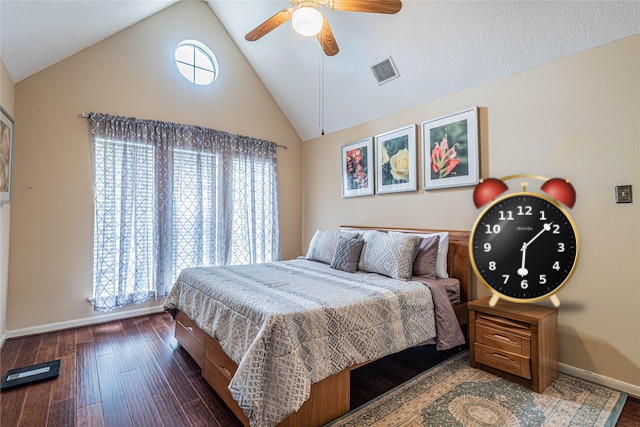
6,08
